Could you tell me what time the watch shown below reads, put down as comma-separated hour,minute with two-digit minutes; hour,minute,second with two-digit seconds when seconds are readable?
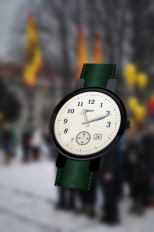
11,11
